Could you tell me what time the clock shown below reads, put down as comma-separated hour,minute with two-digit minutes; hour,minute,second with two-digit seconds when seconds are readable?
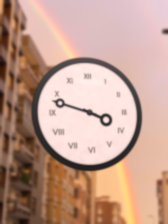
3,48
